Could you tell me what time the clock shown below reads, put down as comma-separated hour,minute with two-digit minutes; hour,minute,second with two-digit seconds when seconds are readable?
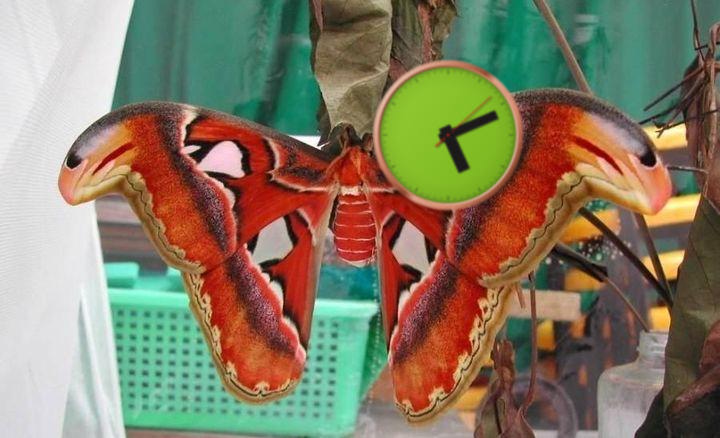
5,11,08
